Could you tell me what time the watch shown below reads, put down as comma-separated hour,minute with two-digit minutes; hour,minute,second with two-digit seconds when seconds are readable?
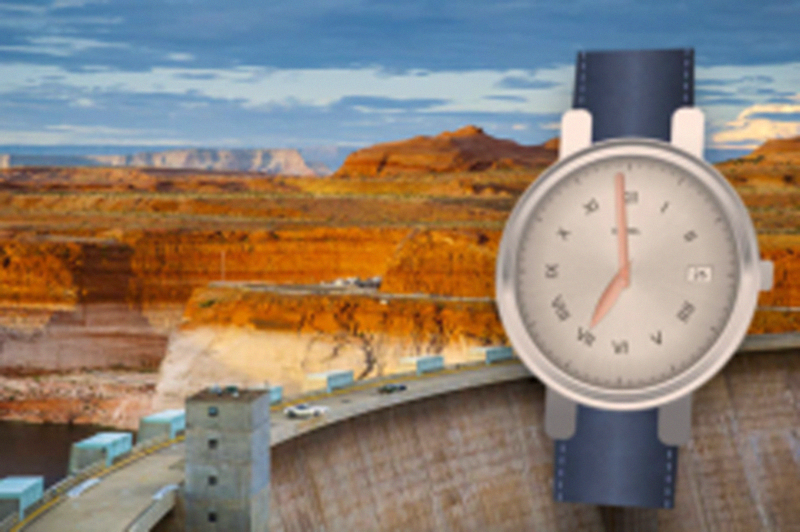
6,59
